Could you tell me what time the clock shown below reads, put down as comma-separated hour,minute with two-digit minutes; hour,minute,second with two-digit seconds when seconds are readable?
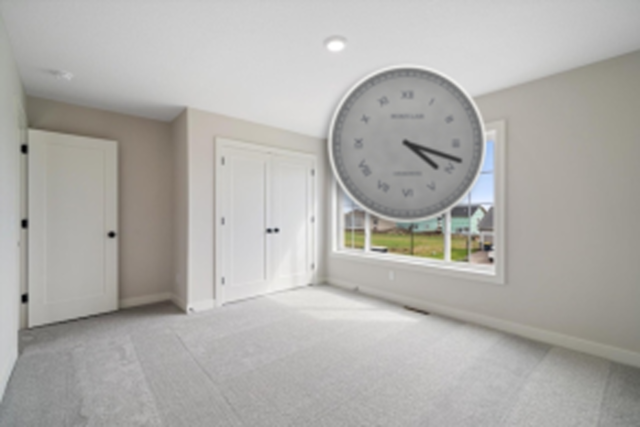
4,18
